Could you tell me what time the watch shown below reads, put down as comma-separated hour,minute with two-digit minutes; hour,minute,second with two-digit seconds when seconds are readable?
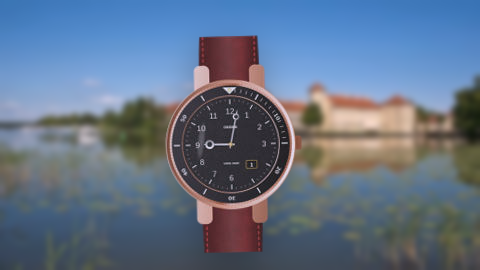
9,02
